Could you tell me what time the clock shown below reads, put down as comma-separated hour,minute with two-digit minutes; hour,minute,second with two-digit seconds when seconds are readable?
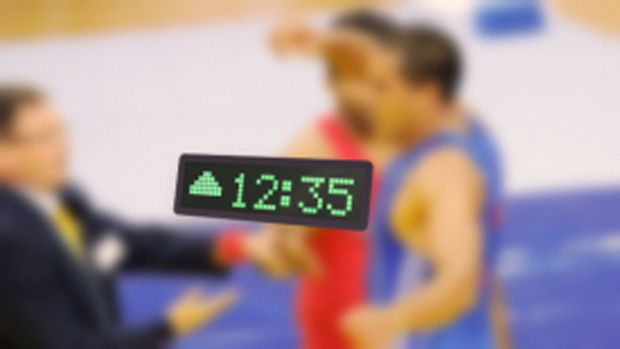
12,35
